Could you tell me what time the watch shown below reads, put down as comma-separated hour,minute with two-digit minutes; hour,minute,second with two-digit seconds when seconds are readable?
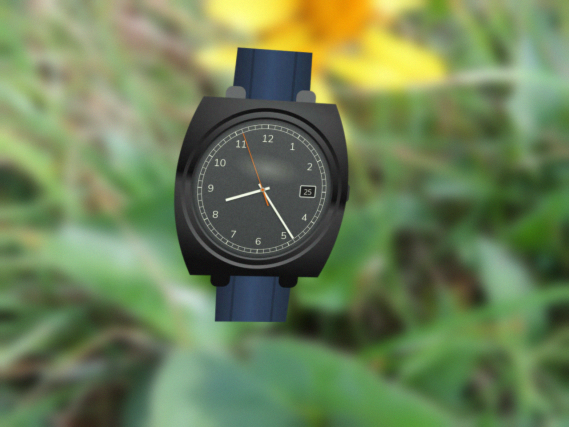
8,23,56
